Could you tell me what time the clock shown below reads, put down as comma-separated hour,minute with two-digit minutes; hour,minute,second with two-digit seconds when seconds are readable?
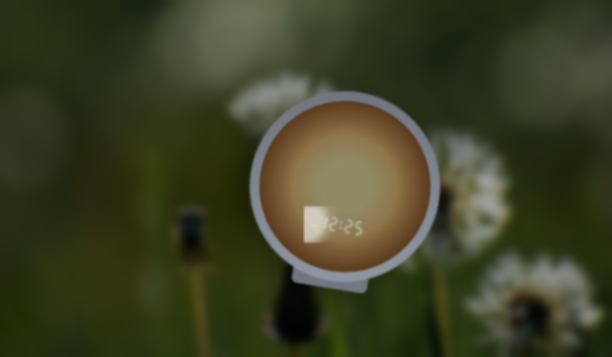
12,25
